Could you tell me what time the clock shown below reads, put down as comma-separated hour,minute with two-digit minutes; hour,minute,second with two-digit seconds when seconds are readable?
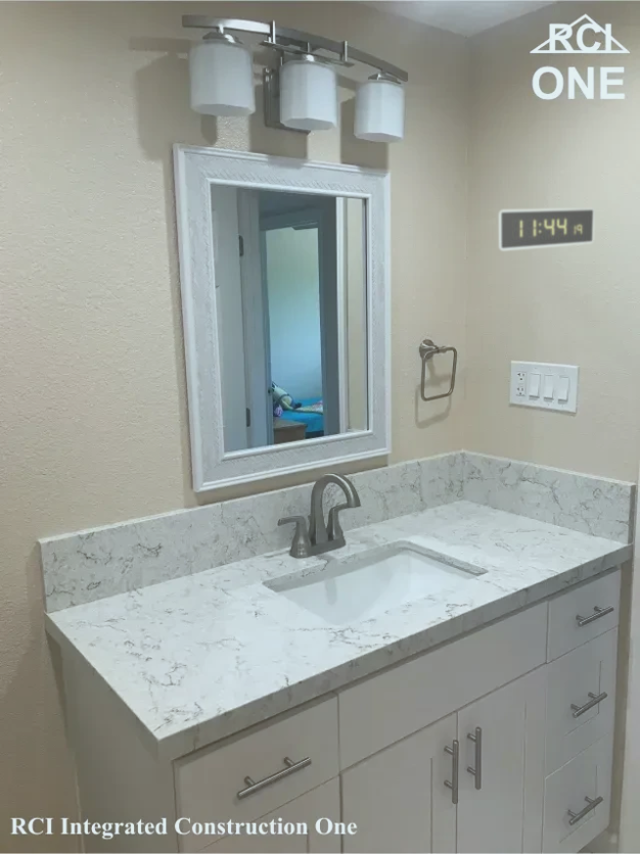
11,44
